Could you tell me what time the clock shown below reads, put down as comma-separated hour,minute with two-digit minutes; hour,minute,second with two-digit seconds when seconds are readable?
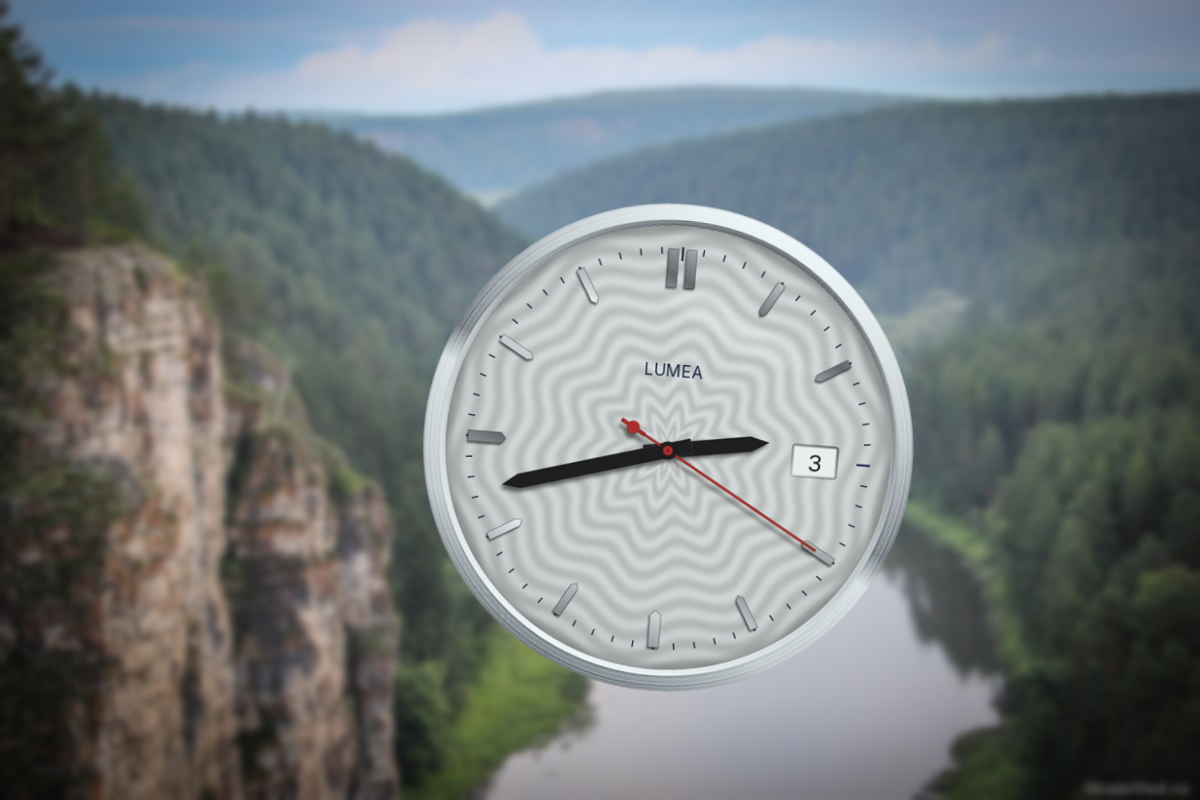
2,42,20
